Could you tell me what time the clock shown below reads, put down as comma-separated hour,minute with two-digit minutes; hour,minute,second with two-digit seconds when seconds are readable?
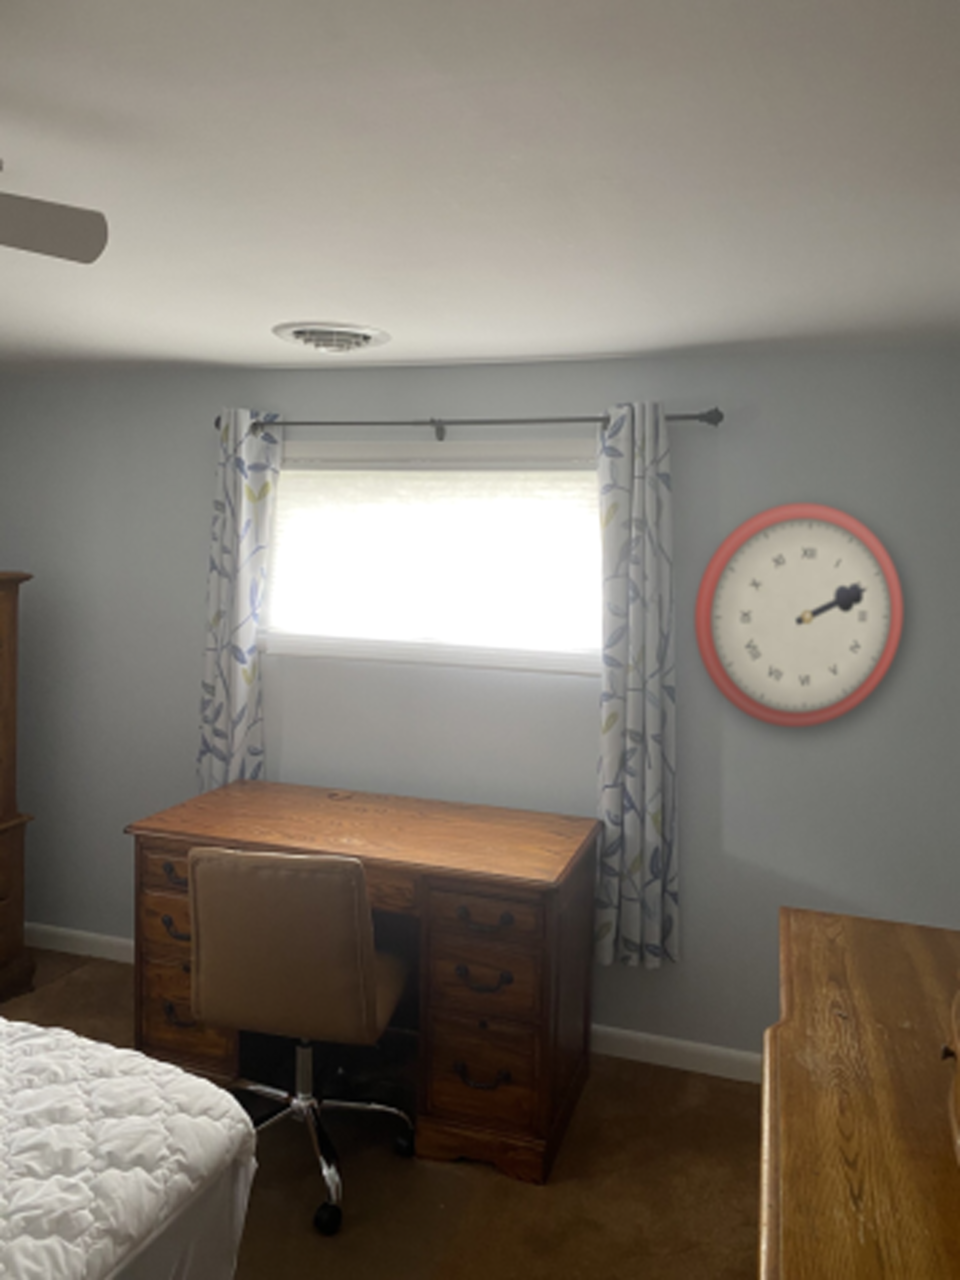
2,11
